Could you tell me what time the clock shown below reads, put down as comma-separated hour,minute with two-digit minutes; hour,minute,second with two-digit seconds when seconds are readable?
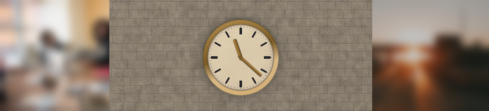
11,22
